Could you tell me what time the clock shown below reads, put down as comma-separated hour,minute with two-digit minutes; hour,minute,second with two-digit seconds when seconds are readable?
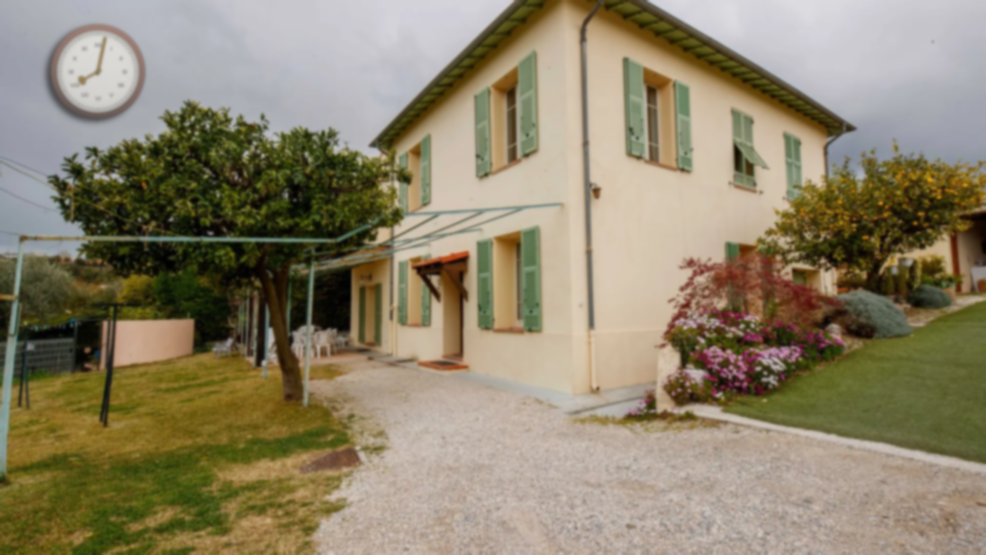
8,02
